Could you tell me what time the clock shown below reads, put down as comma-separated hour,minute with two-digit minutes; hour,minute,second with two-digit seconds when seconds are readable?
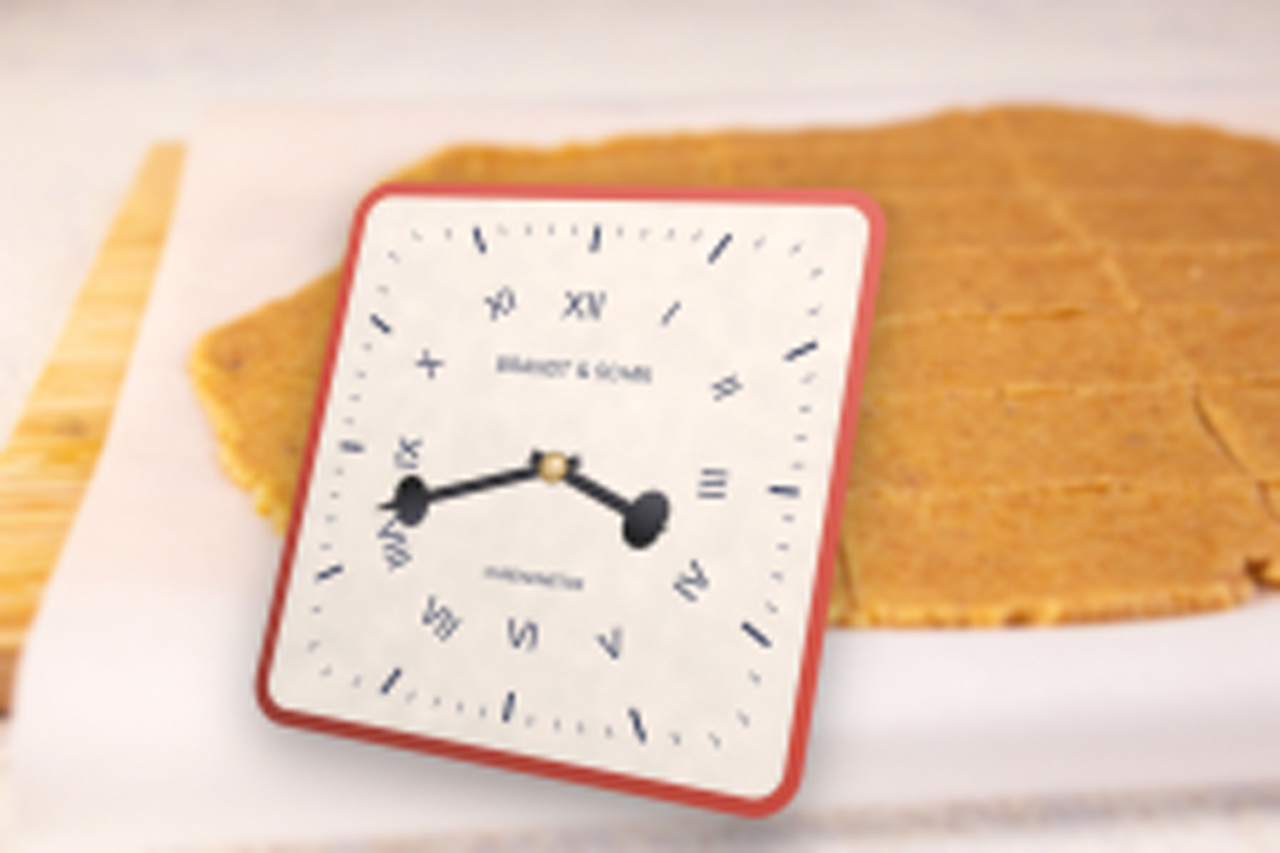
3,42
